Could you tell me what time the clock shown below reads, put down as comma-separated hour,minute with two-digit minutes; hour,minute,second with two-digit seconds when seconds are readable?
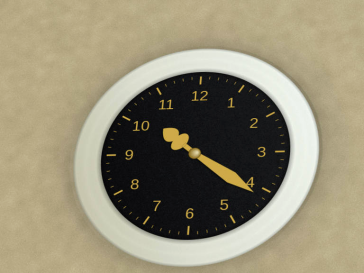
10,21
